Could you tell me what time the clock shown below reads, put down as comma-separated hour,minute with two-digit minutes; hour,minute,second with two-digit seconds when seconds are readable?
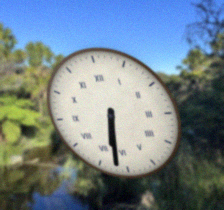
6,32
